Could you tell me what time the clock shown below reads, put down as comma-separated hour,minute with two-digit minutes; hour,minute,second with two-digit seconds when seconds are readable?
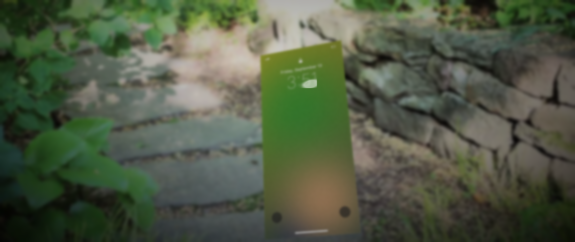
3,51
